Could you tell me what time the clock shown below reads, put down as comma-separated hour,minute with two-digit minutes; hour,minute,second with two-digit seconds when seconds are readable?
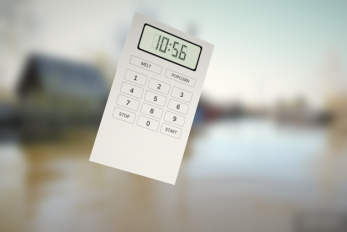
10,56
